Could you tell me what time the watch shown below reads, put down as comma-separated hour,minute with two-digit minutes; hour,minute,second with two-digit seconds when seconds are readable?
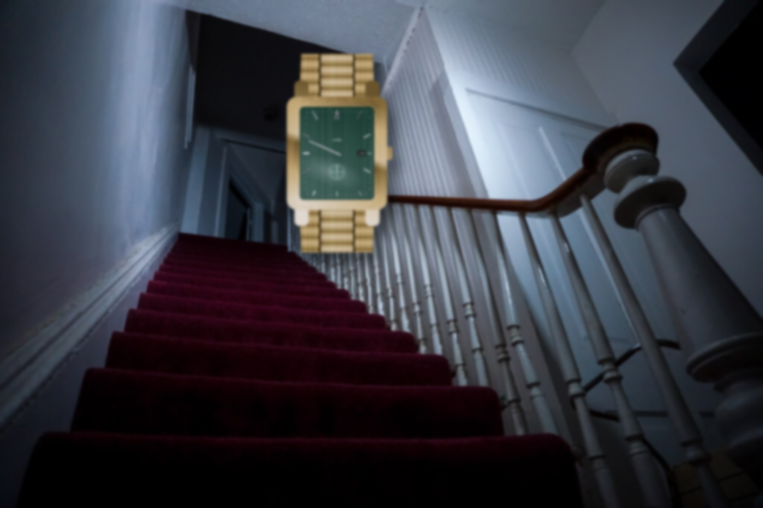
9,49
